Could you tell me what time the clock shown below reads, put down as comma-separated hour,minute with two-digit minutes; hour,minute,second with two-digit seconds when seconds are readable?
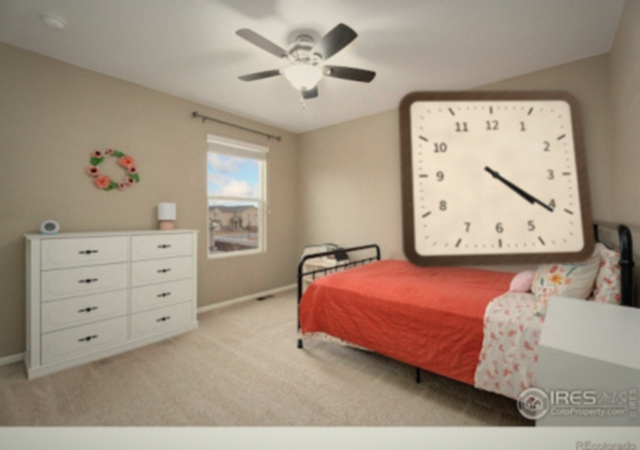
4,21
